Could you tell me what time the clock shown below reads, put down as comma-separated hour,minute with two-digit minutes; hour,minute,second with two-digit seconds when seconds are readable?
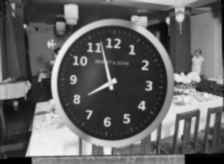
7,57
